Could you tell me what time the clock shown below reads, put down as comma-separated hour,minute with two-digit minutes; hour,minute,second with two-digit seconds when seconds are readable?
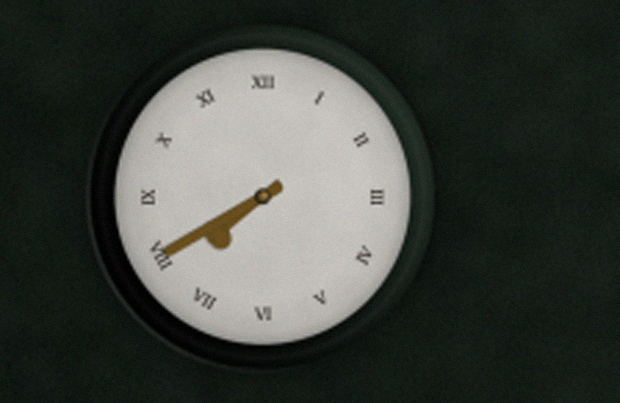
7,40
